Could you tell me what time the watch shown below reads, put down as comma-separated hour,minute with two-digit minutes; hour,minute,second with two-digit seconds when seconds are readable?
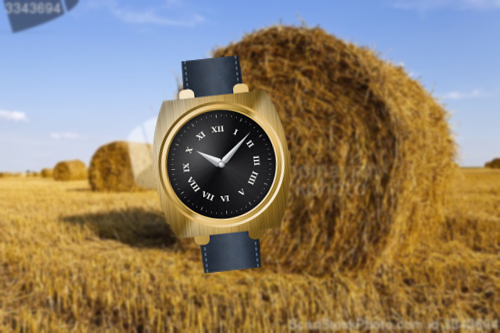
10,08
